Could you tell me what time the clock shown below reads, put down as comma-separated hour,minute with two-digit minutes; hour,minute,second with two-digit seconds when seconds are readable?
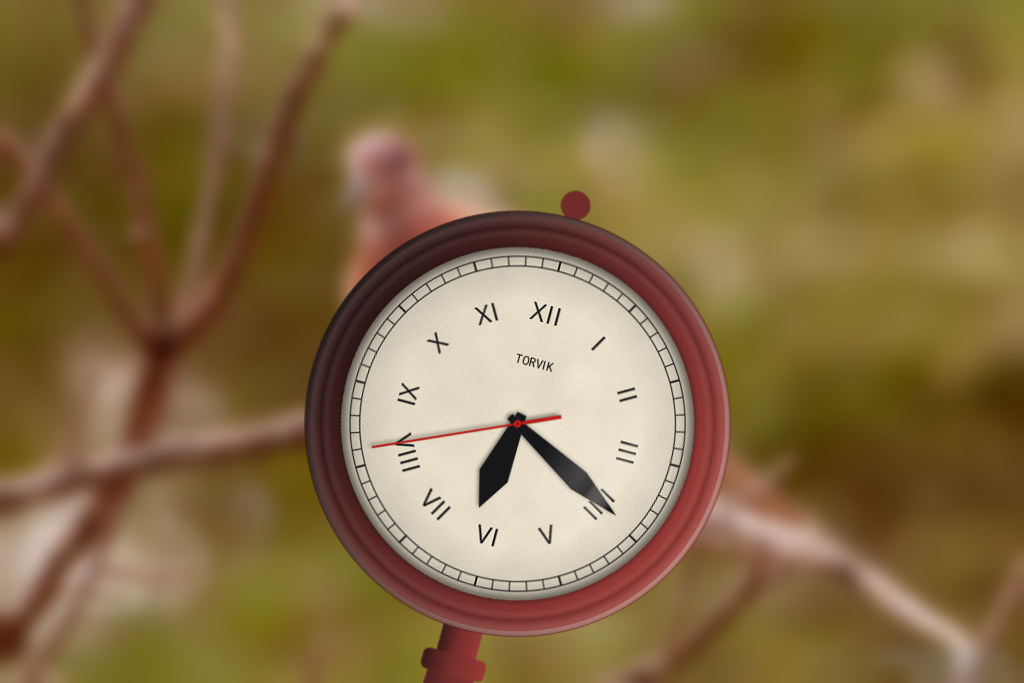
6,19,41
